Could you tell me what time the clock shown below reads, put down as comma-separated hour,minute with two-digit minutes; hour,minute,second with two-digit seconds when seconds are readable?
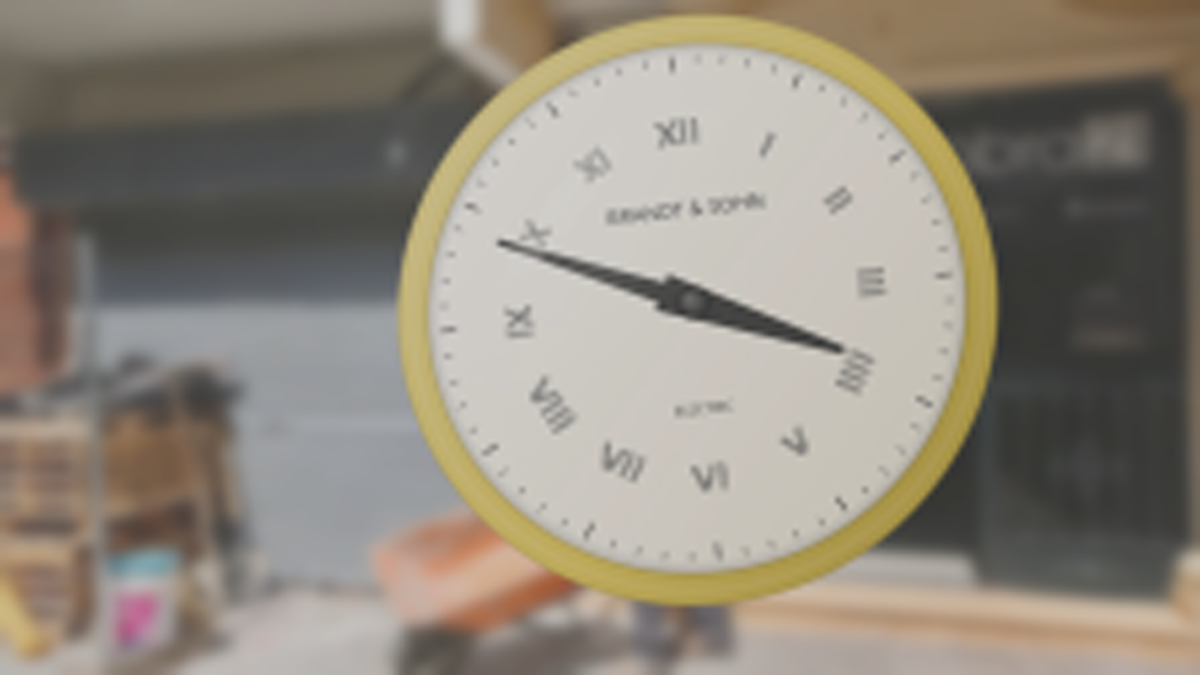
3,49
